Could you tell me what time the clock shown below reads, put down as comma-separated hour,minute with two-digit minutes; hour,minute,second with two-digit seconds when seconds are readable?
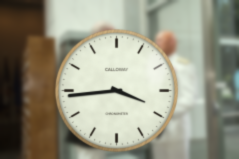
3,44
